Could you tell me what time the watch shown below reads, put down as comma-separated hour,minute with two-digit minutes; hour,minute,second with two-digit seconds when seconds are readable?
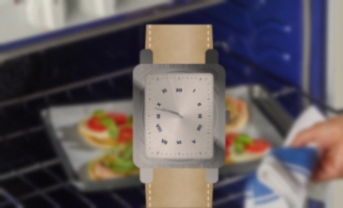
9,48
